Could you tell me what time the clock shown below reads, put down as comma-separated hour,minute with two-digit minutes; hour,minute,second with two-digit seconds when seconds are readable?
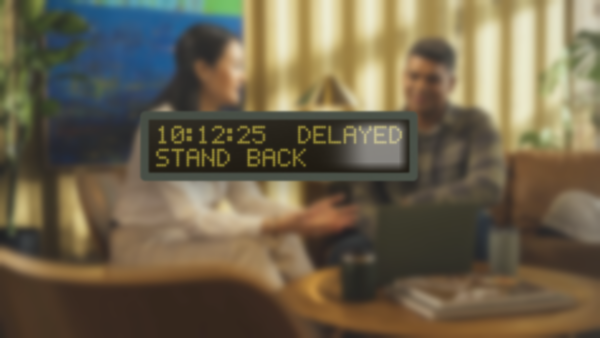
10,12,25
